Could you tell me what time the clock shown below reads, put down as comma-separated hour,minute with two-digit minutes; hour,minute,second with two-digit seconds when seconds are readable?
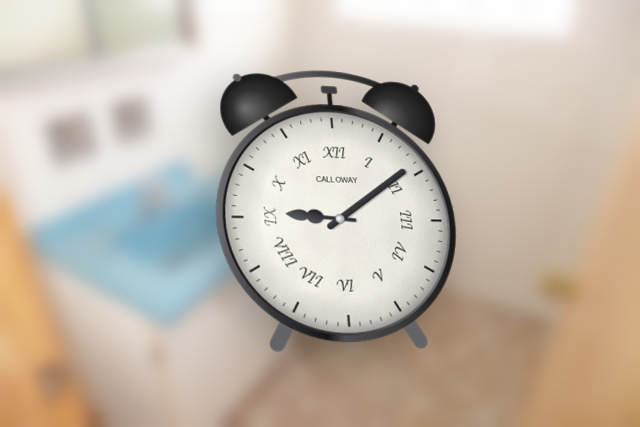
9,09
